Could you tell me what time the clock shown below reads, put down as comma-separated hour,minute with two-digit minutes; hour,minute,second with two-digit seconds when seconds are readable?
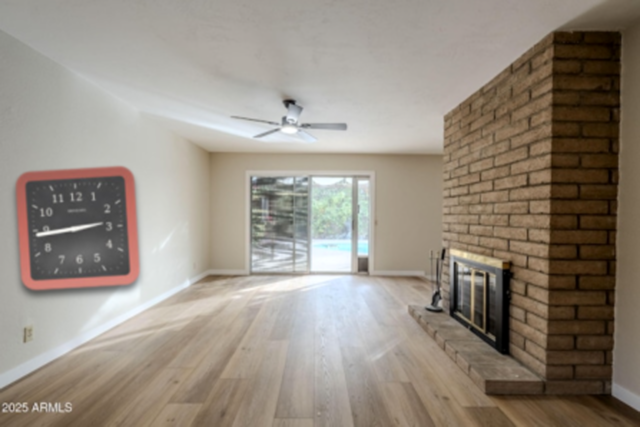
2,44
